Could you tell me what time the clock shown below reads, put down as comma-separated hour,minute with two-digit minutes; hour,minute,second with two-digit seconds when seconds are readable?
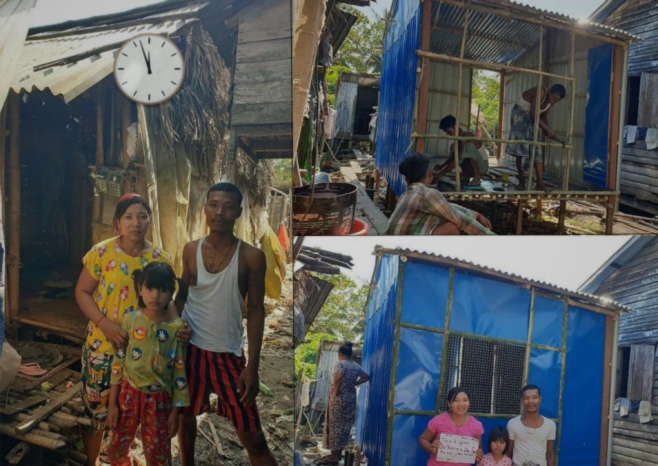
11,57
